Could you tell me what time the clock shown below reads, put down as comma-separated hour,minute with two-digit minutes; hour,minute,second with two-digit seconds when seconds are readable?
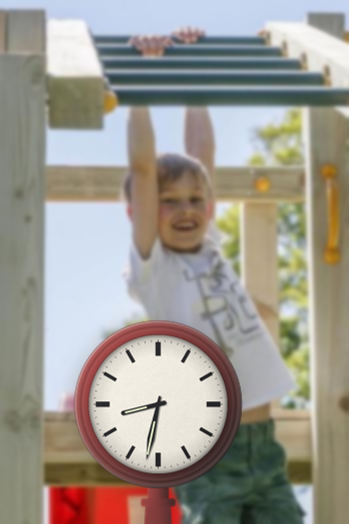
8,32
